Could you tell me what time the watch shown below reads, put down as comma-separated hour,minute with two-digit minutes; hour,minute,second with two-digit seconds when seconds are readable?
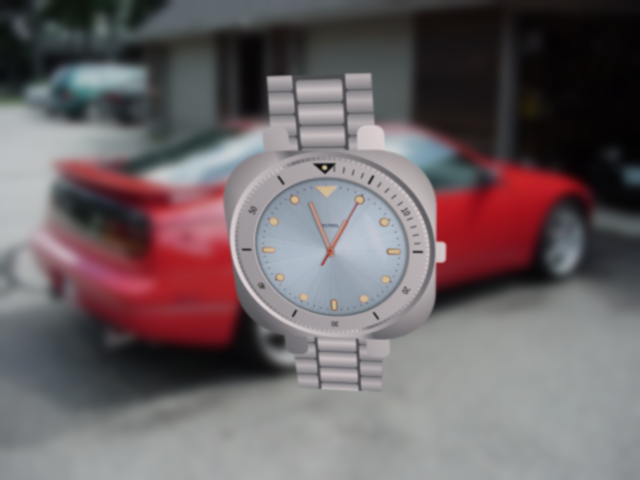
12,57,05
